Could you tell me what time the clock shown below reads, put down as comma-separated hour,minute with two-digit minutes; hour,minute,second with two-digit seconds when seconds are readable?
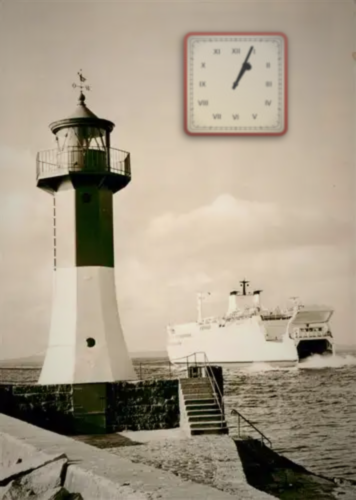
1,04
